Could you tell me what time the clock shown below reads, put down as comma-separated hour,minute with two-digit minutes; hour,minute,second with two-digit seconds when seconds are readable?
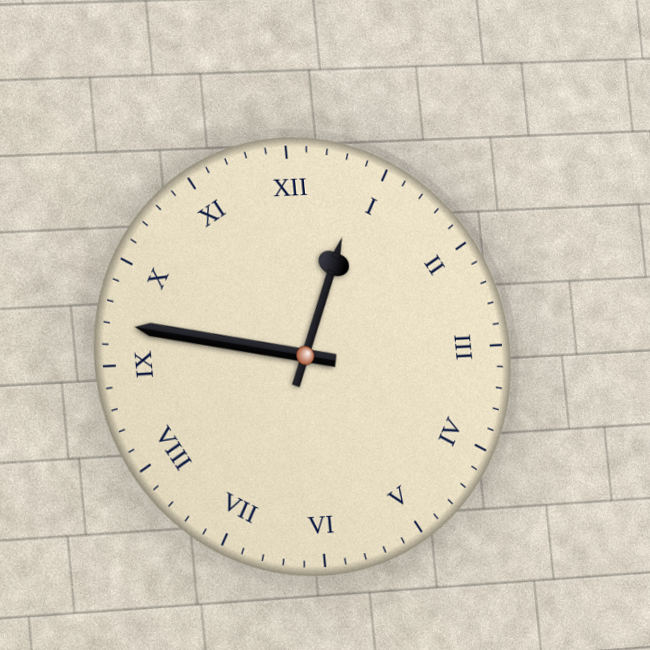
12,47
